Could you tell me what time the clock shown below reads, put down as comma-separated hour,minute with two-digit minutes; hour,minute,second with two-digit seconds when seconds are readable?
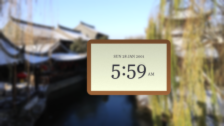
5,59
